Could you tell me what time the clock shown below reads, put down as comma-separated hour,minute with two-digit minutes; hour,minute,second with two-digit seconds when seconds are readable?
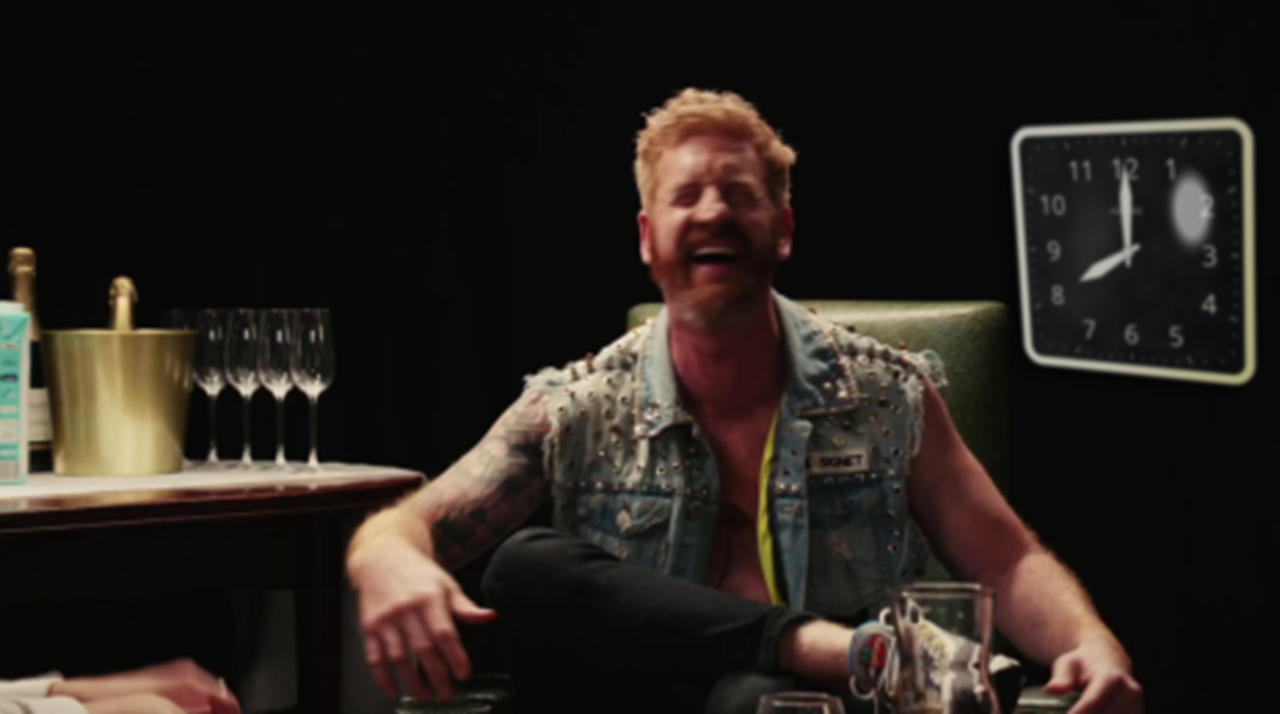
8,00
